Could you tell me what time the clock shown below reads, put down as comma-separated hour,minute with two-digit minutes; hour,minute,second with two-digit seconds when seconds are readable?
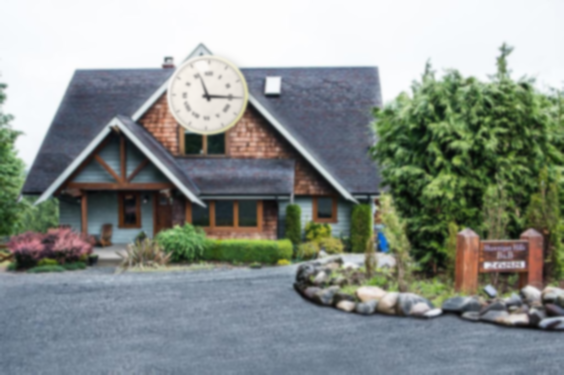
11,15
